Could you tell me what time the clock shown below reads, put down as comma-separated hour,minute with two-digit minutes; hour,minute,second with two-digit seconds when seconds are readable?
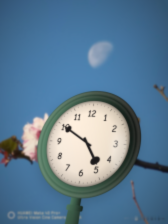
4,50
